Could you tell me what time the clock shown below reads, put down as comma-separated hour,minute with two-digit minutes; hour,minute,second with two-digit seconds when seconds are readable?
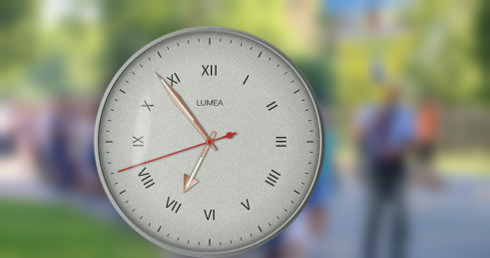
6,53,42
